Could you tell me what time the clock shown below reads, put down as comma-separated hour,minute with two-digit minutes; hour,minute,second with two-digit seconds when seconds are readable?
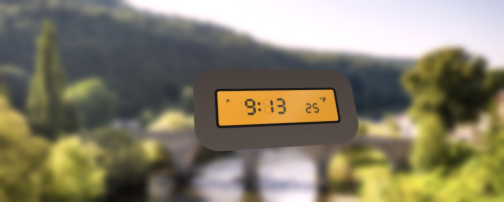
9,13
